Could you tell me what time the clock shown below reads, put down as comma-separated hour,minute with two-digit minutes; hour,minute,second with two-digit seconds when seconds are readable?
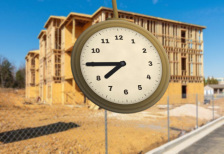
7,45
